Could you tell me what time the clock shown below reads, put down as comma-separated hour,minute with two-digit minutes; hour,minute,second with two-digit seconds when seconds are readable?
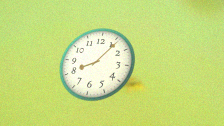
8,06
